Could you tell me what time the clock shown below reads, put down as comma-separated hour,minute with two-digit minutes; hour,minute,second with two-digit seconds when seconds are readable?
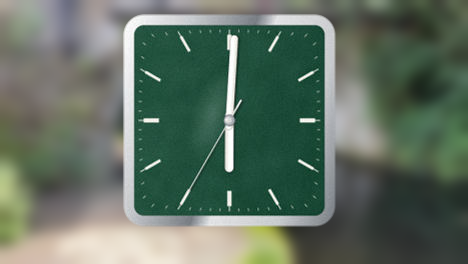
6,00,35
